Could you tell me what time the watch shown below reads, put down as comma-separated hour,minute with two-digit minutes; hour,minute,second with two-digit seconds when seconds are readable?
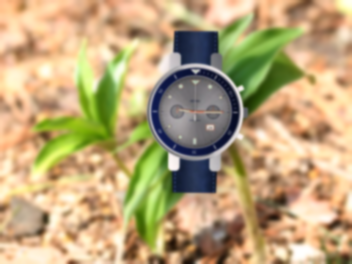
9,15
